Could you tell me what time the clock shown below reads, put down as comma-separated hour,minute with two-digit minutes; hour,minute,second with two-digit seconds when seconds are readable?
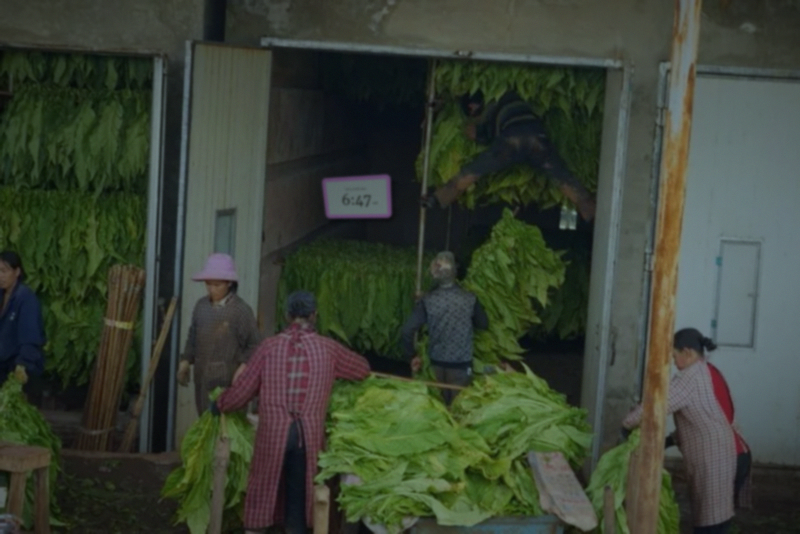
6,47
